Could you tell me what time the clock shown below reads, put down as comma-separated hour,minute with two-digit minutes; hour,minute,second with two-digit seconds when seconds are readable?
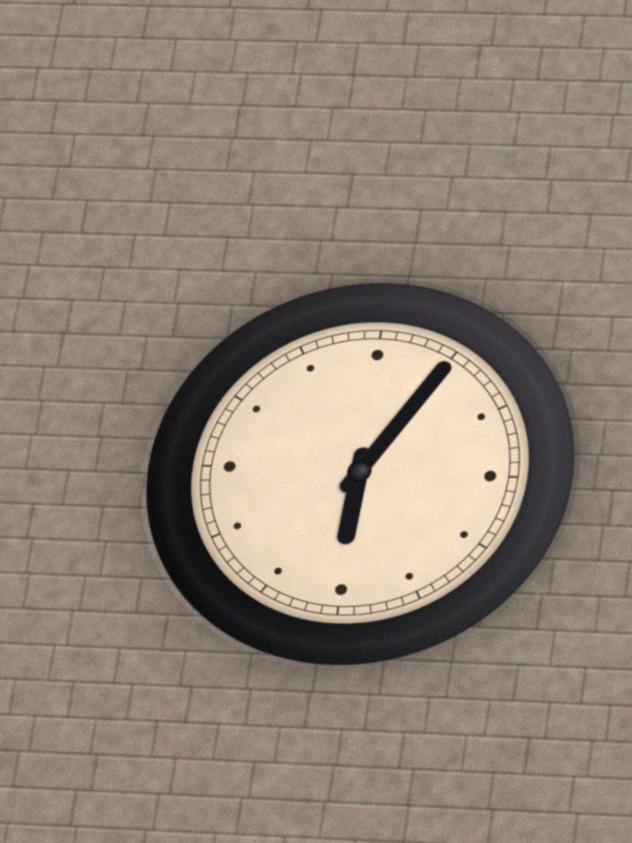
6,05
